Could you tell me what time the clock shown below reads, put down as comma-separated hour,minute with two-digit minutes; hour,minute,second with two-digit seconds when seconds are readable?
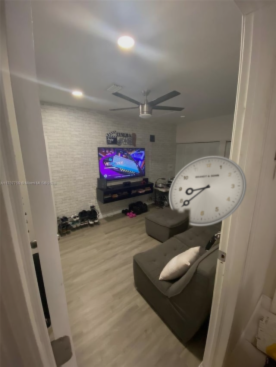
8,38
